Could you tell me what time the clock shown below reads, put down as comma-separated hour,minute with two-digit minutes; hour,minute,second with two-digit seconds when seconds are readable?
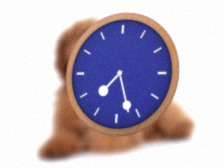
7,27
